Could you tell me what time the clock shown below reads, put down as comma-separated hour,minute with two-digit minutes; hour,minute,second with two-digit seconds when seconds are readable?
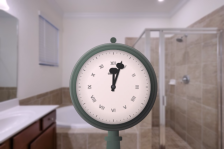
12,03
